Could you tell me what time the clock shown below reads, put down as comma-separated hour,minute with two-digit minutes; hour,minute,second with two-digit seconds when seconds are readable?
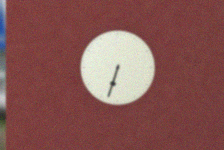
6,33
